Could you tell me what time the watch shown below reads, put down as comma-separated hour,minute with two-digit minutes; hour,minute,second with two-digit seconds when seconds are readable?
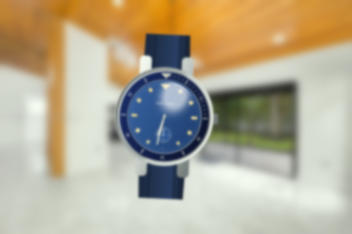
6,32
